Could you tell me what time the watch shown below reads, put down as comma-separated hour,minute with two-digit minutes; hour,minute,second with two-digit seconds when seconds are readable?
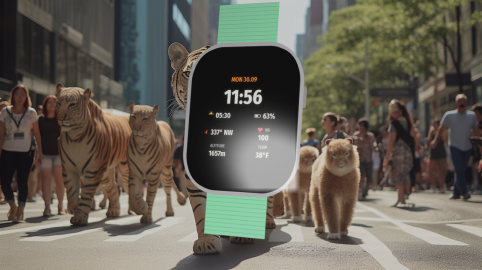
11,56
